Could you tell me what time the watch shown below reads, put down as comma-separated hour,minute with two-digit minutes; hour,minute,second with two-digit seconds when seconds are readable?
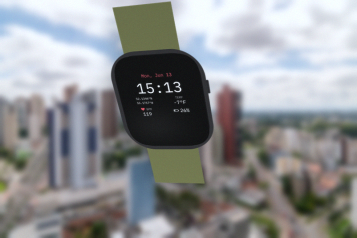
15,13
